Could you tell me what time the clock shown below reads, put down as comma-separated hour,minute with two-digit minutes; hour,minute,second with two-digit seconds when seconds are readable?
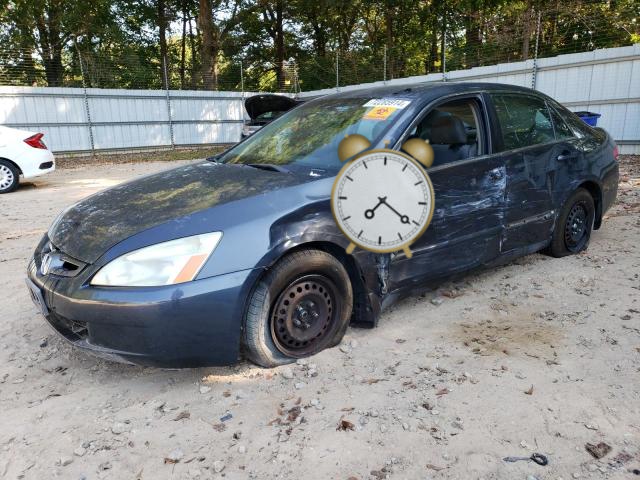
7,21
